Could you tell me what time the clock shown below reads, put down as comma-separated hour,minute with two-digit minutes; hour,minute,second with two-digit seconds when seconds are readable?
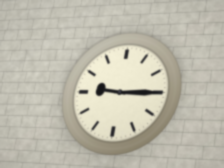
9,15
